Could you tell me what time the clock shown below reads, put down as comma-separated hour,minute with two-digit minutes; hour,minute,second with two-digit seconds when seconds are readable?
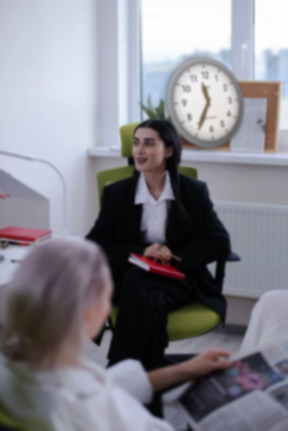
11,35
